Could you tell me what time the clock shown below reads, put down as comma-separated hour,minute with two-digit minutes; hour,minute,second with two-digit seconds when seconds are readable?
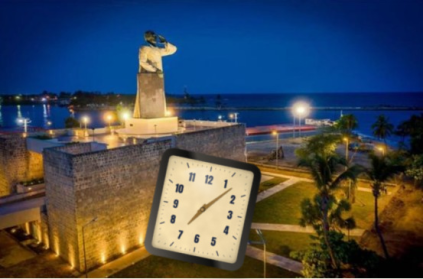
7,07
